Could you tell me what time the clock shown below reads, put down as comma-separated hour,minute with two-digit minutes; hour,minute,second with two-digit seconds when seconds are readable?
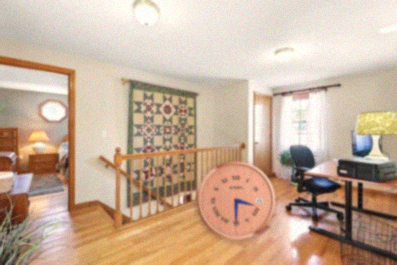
3,30
